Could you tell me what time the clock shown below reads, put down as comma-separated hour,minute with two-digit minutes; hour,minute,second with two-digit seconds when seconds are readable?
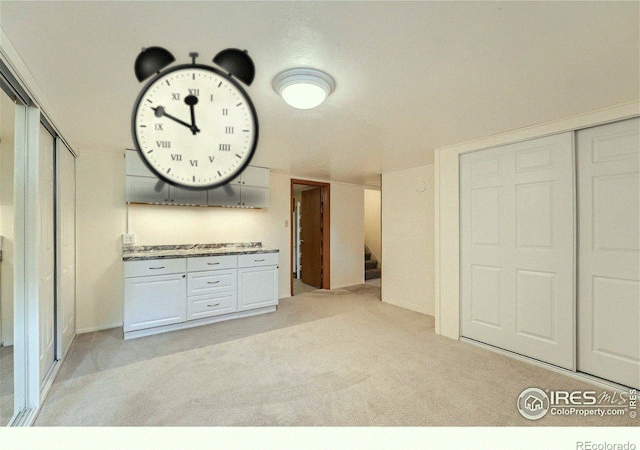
11,49
